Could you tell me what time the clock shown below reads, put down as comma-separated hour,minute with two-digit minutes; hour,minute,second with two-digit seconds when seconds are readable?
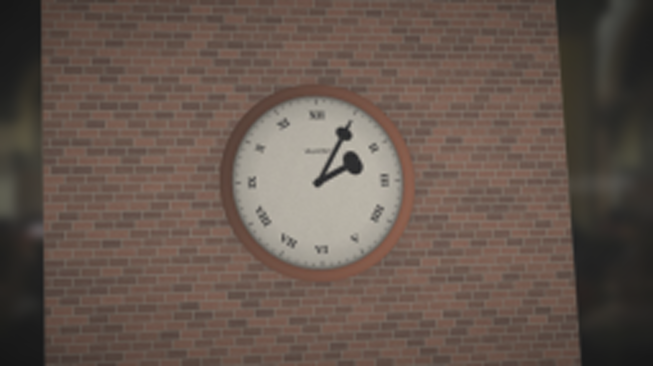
2,05
